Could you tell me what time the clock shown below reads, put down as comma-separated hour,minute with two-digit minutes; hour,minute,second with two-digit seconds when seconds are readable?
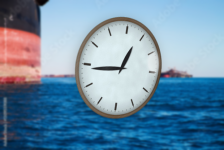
12,44
